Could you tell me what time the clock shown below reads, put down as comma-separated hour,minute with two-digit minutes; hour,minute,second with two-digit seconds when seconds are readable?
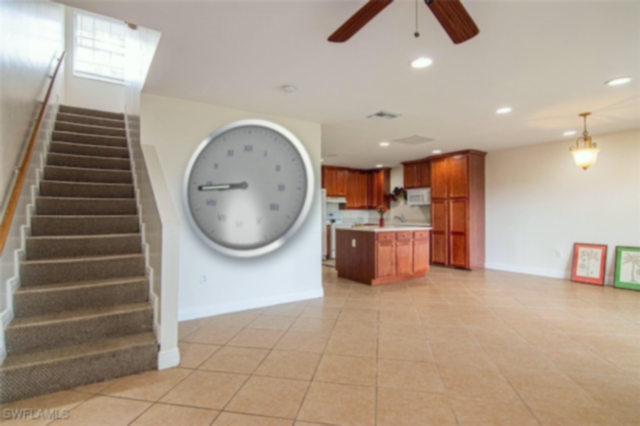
8,44
